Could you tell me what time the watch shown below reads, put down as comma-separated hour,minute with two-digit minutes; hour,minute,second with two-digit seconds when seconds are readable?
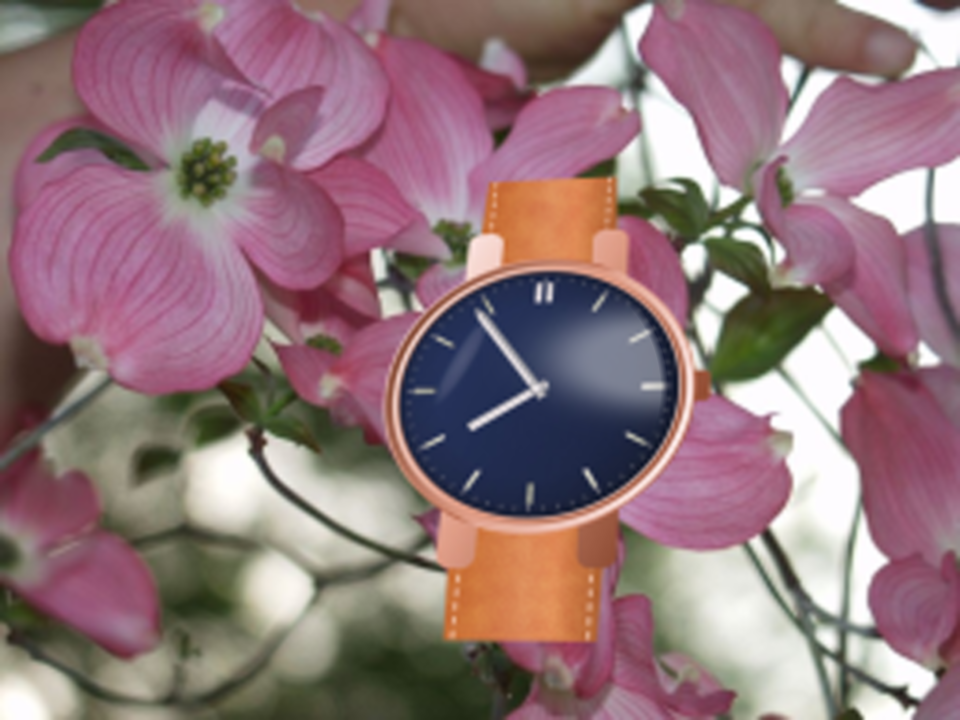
7,54
